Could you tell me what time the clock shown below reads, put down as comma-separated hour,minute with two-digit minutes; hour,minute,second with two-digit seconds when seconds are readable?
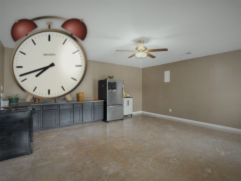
7,42
